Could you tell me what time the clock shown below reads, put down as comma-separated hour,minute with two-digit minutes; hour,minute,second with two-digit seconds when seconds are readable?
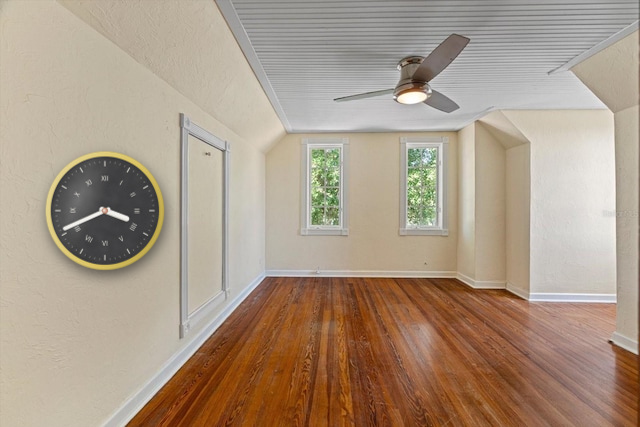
3,41
